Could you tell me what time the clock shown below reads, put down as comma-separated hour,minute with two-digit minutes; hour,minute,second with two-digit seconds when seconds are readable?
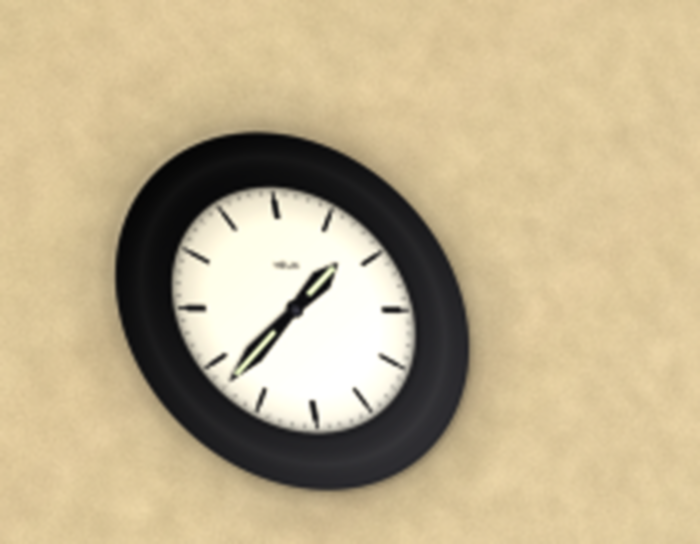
1,38
